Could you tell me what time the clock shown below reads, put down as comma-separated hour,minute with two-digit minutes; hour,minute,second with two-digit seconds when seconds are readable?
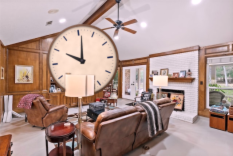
10,01
